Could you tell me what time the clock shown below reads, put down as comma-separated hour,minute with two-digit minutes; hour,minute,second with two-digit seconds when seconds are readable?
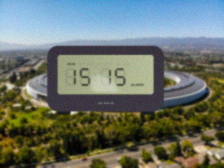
15,15
